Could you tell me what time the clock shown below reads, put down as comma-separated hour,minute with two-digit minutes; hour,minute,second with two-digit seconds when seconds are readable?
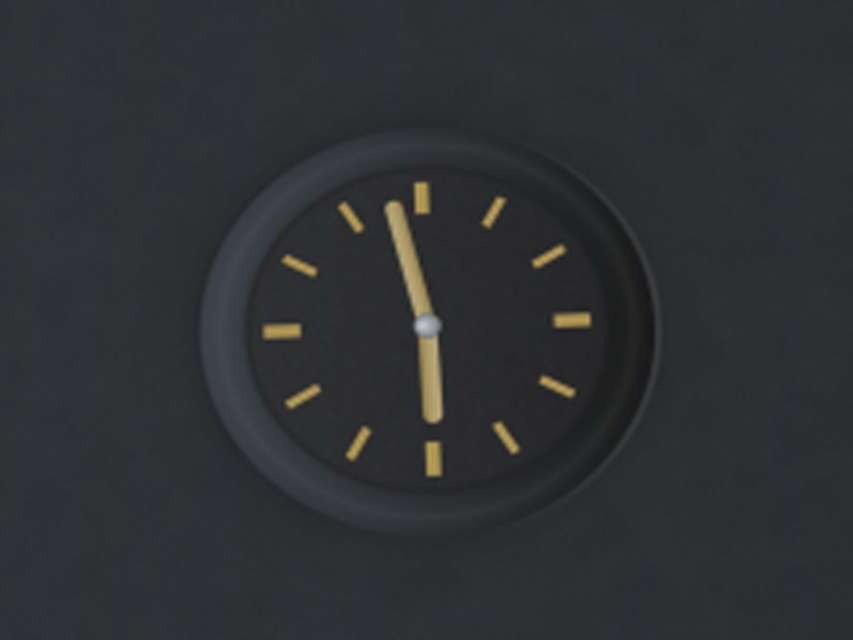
5,58
